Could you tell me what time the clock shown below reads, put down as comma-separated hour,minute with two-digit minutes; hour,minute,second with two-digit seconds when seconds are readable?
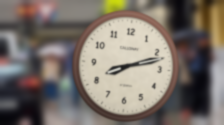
8,12
